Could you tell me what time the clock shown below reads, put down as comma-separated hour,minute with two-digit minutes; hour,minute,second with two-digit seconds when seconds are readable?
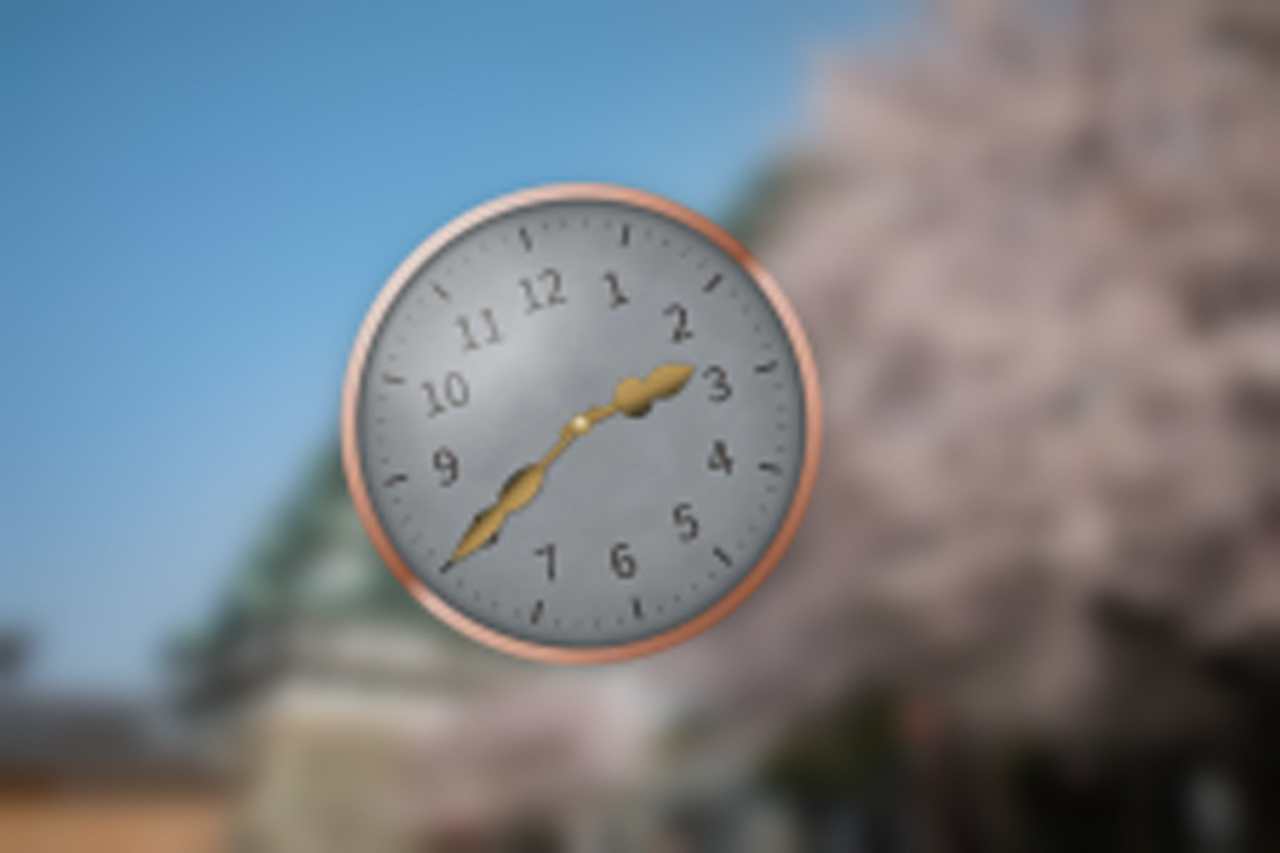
2,40
